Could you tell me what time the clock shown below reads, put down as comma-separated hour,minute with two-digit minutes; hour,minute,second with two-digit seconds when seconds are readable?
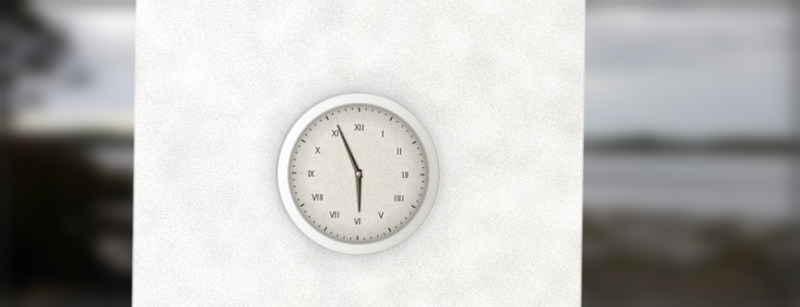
5,56
